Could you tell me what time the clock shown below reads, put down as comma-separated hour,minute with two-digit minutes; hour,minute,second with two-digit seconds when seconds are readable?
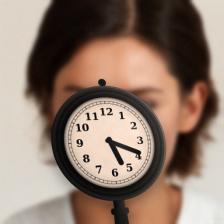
5,19
